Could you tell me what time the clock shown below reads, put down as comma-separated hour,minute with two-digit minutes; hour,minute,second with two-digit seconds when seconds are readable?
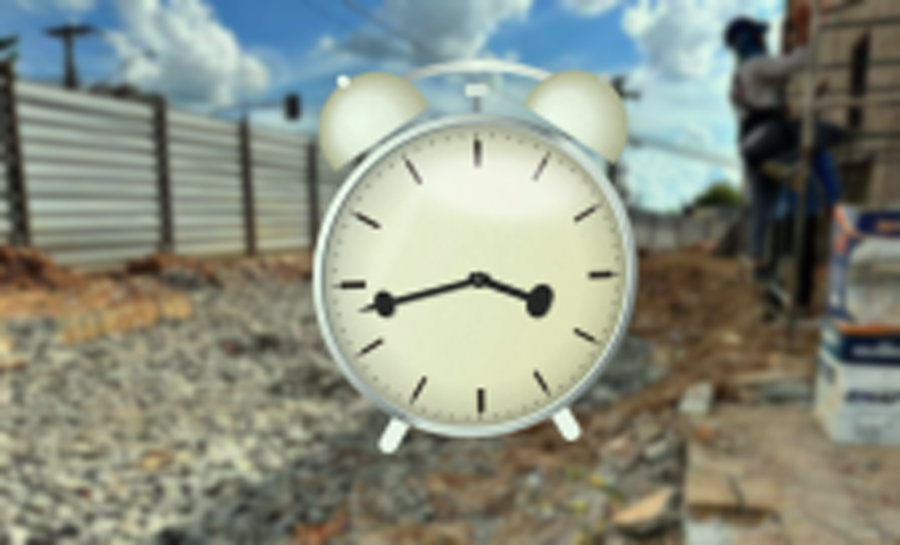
3,43
